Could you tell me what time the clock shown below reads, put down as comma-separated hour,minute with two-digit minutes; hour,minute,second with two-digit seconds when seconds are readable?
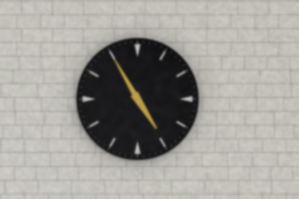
4,55
